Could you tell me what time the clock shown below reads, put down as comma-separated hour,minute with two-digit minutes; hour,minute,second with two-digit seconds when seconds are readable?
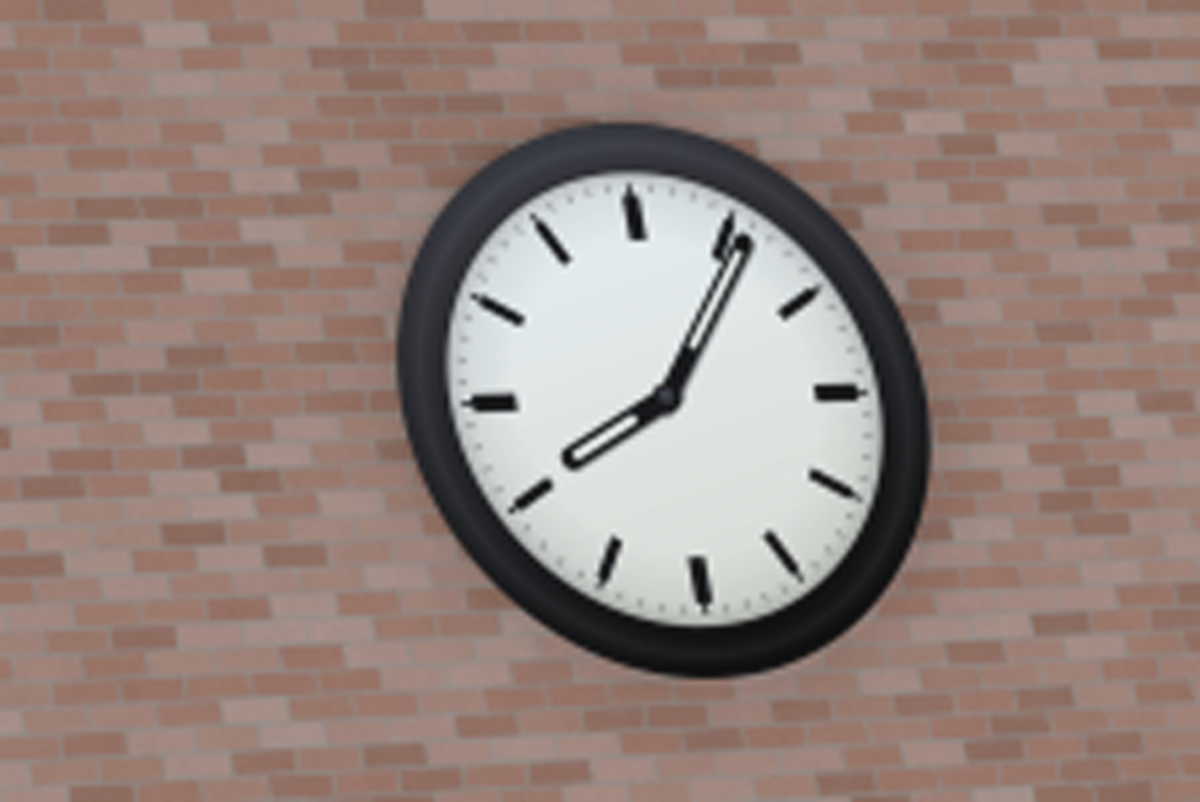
8,06
